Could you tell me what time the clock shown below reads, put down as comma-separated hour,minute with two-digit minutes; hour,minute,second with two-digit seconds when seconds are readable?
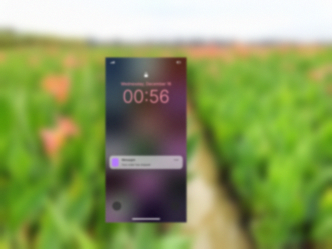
0,56
